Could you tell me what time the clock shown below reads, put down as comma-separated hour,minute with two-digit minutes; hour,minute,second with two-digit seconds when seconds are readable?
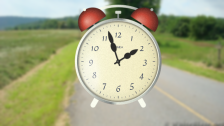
1,57
